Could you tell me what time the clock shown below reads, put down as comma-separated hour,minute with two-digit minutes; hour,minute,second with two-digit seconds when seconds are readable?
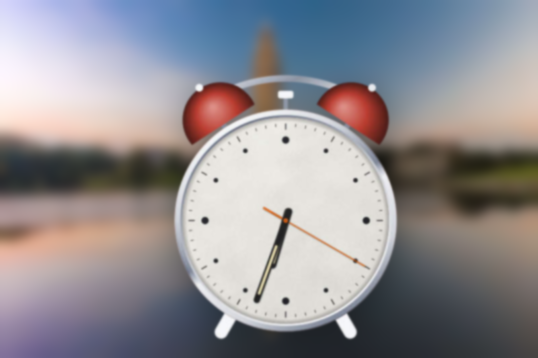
6,33,20
